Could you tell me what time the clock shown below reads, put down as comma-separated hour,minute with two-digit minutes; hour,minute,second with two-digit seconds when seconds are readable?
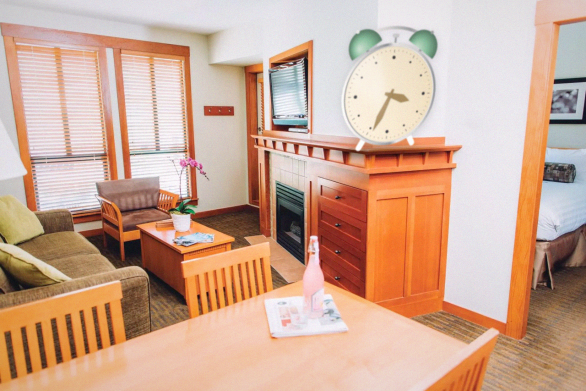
3,34
